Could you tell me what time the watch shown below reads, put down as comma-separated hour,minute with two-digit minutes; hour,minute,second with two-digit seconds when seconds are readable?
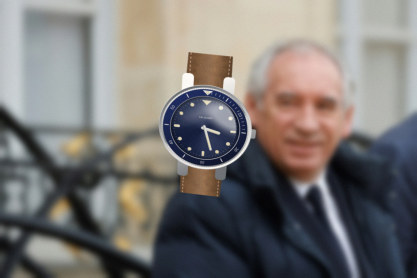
3,27
